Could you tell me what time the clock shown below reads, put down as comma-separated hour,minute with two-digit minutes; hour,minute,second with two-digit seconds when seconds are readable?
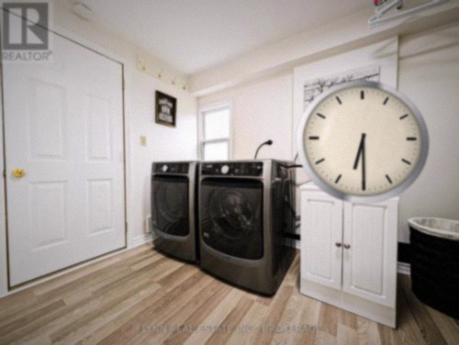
6,30
